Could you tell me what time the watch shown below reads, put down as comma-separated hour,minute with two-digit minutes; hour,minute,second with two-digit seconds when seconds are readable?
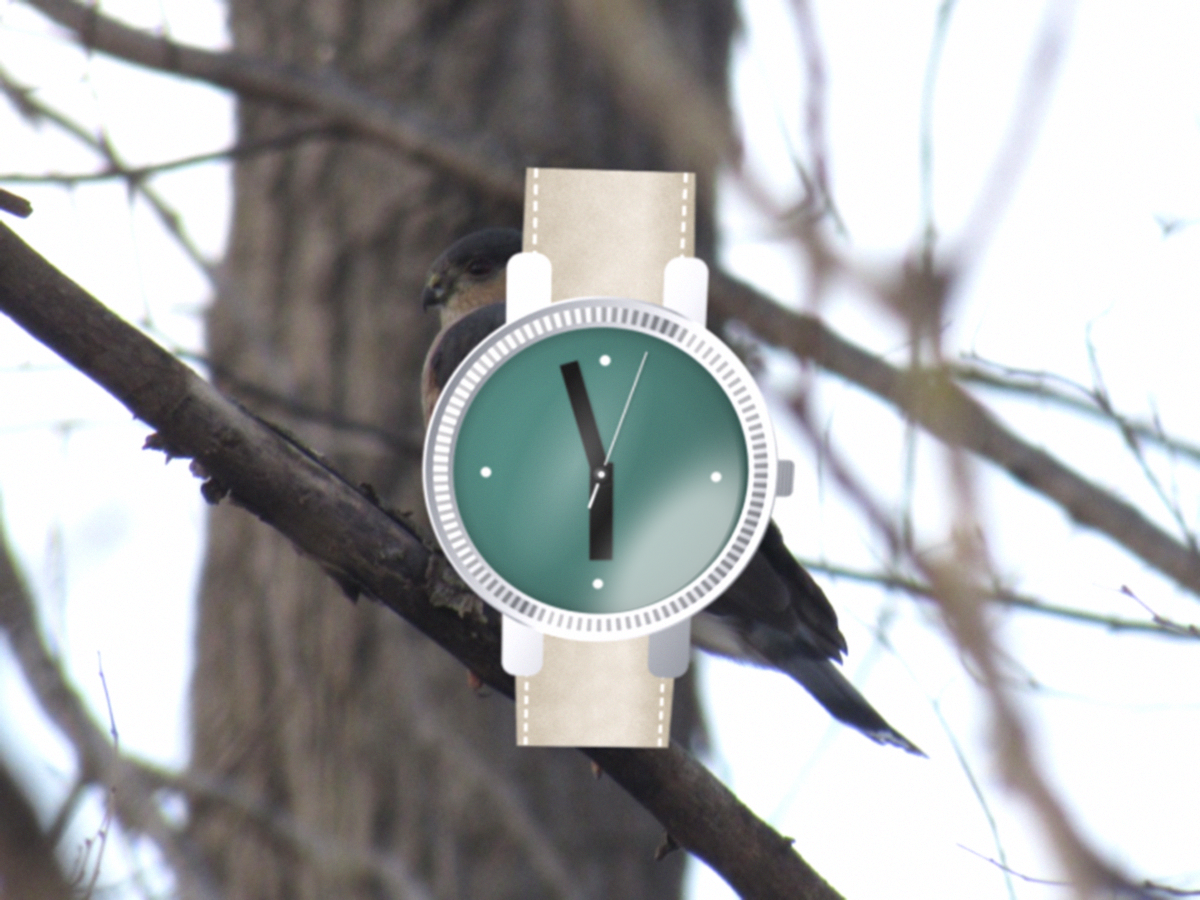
5,57,03
